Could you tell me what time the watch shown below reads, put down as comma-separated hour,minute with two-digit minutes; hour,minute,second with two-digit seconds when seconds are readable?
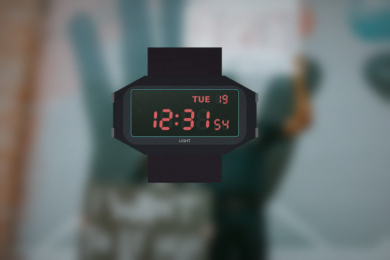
12,31,54
